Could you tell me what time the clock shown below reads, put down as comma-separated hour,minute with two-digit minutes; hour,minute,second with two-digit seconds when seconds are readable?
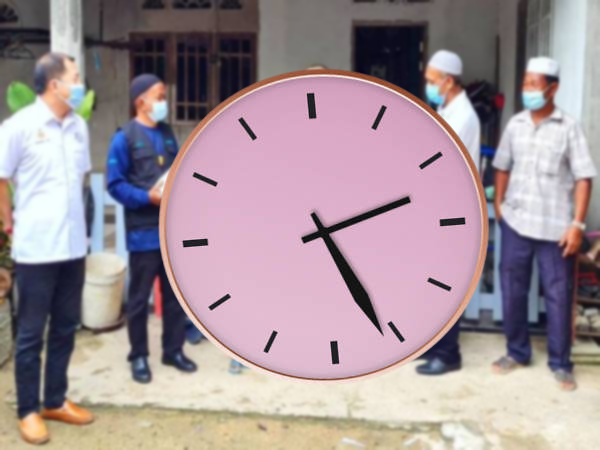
2,26
